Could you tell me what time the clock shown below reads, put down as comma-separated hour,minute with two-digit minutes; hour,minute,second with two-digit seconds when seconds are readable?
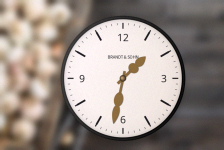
1,32
